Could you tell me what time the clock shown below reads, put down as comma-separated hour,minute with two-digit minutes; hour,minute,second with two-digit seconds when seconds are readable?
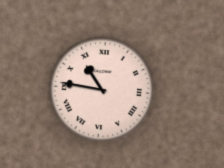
10,46
